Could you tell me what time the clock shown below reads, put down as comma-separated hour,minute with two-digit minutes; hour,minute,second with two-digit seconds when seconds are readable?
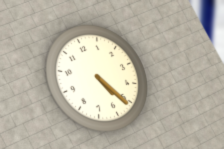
5,26
